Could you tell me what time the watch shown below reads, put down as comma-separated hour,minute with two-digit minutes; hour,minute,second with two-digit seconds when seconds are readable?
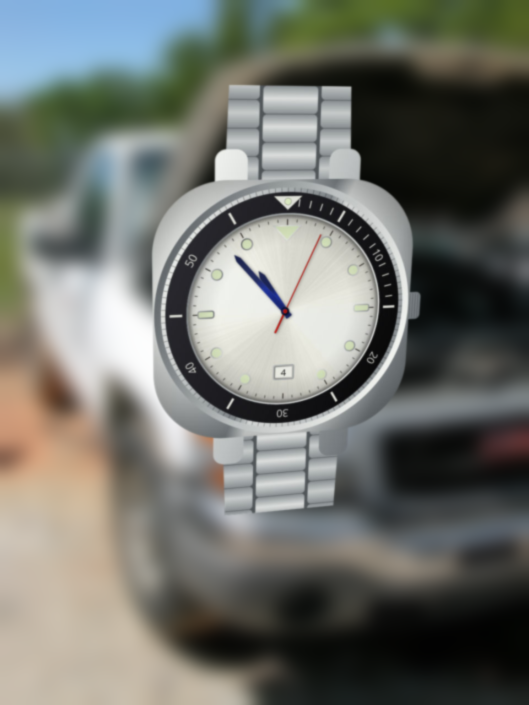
10,53,04
